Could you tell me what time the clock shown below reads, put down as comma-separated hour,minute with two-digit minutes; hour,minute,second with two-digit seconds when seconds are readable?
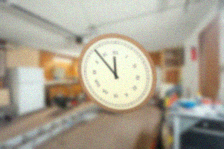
11,53
